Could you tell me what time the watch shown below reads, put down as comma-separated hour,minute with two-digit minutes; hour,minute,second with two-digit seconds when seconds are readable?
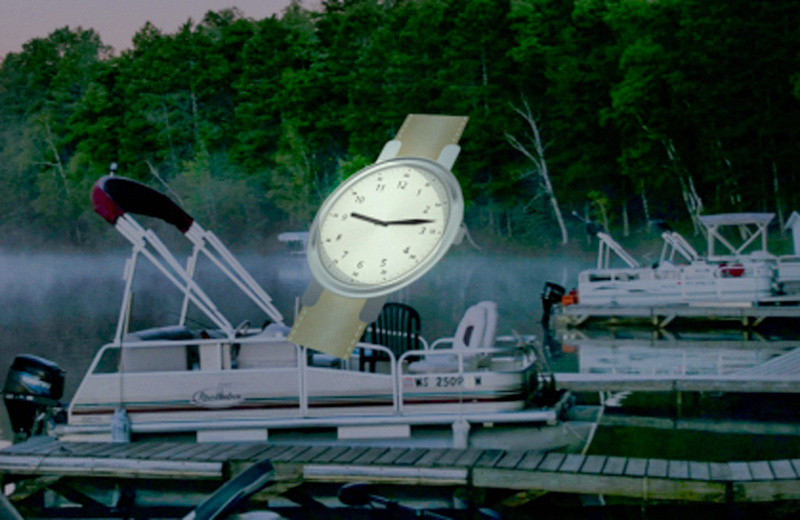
9,13
